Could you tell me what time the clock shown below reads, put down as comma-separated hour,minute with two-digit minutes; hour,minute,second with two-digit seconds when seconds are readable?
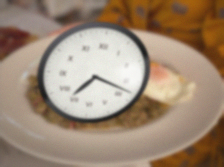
7,18
